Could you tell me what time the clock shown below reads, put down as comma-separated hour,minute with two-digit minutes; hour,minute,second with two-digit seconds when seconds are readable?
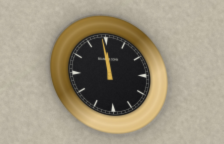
11,59
